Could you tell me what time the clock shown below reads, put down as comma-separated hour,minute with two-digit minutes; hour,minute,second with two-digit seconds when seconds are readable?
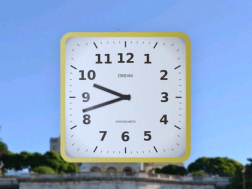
9,42
